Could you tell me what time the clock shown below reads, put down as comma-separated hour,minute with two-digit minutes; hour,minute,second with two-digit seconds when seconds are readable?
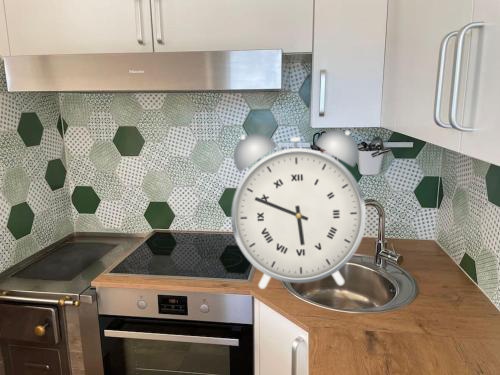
5,49
